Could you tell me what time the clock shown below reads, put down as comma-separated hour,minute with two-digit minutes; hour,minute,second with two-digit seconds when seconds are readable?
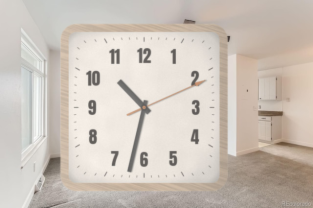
10,32,11
